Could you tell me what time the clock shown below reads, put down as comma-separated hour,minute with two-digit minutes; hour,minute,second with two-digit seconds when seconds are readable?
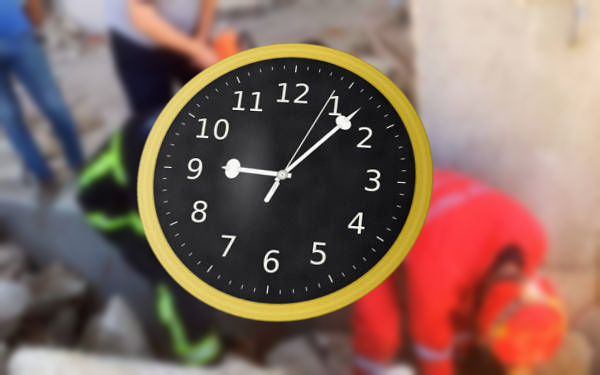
9,07,04
